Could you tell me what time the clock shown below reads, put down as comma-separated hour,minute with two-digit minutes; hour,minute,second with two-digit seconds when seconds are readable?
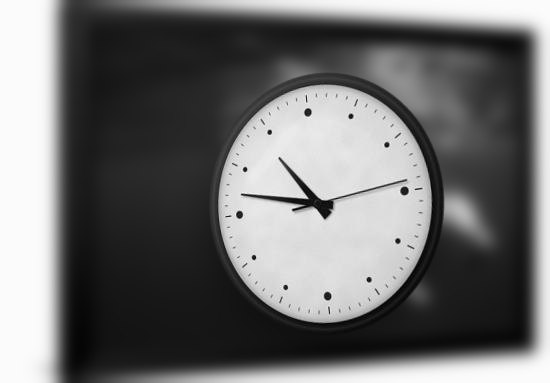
10,47,14
